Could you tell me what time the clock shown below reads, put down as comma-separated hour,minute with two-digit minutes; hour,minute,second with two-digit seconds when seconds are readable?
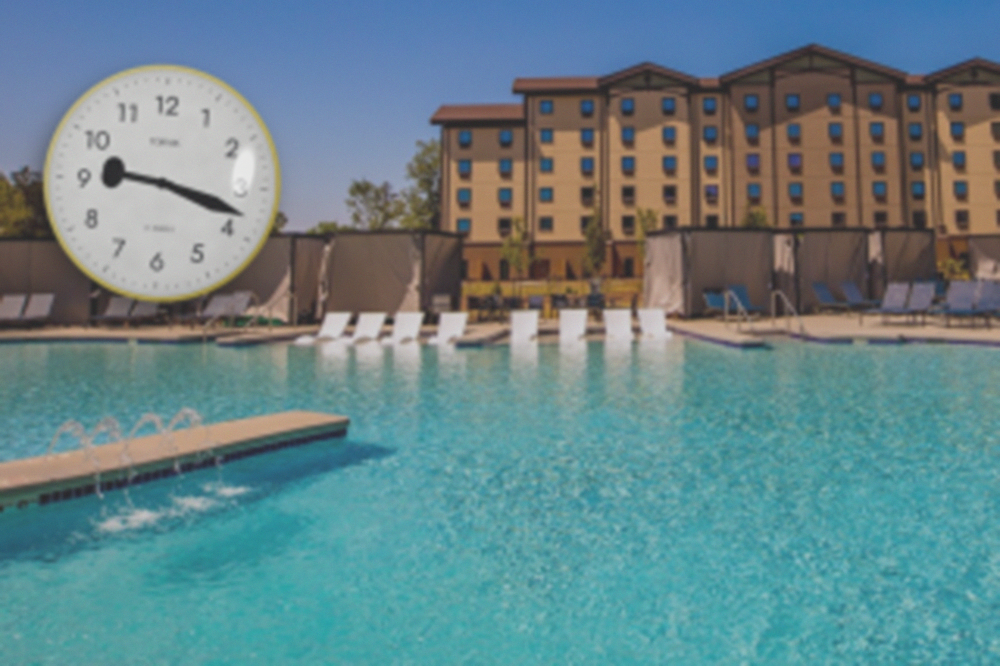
9,18
